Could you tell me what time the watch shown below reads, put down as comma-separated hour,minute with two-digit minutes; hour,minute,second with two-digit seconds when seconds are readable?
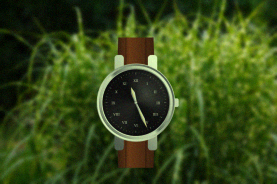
11,26
